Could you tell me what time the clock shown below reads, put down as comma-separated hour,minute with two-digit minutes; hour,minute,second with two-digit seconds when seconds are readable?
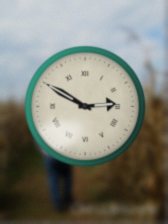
2,50
